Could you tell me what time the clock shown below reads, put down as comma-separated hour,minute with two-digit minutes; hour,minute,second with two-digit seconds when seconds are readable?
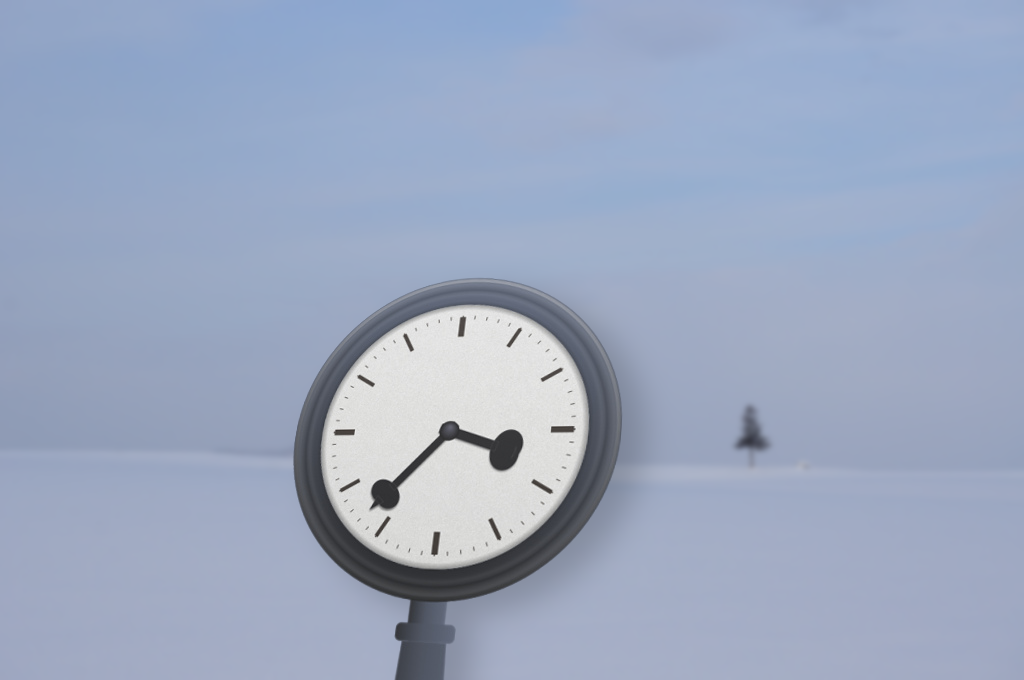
3,37
